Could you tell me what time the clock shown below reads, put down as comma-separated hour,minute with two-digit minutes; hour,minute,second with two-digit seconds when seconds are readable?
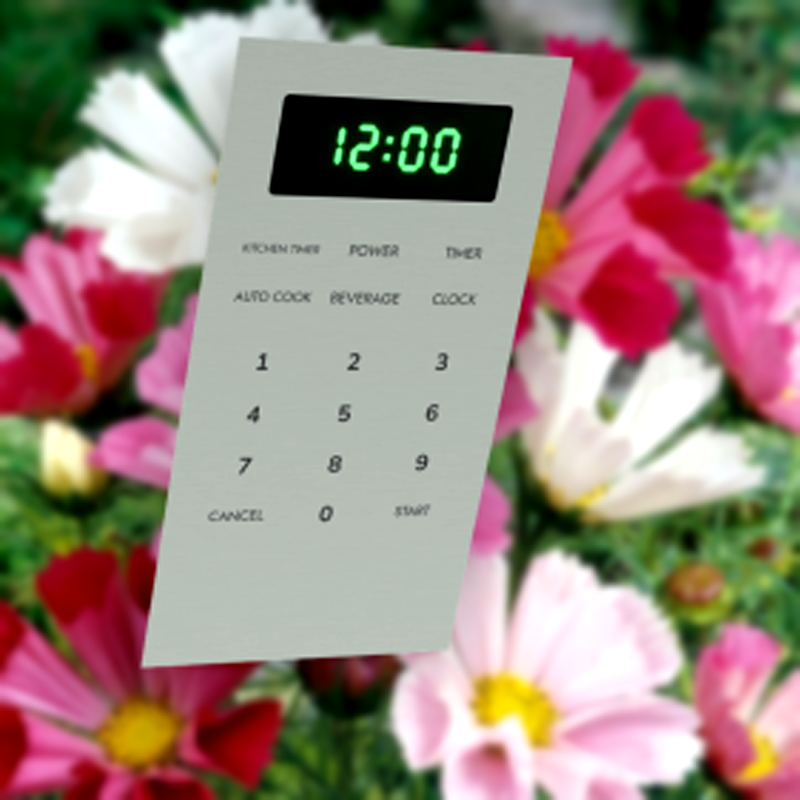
12,00
